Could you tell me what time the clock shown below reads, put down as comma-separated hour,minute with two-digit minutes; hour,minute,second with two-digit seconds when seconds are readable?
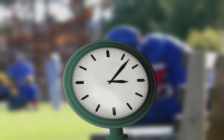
3,07
